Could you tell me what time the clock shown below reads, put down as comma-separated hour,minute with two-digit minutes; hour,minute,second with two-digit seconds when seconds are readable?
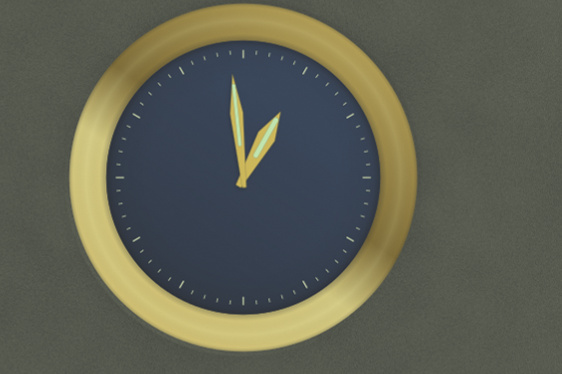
12,59
